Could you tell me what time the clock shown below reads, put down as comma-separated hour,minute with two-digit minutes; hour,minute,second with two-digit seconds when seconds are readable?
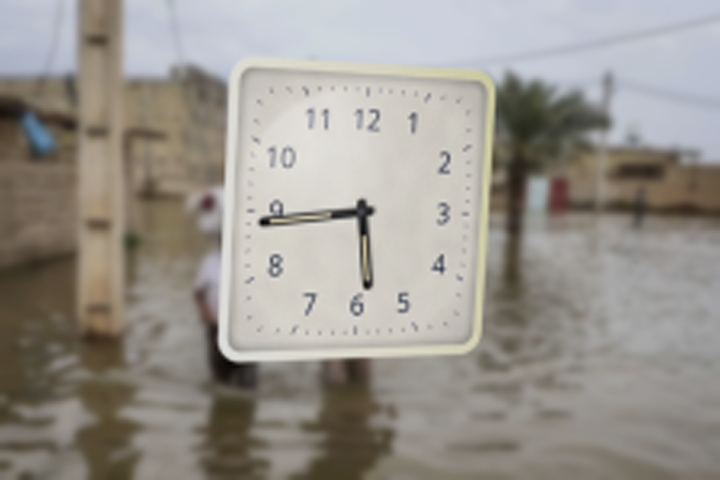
5,44
